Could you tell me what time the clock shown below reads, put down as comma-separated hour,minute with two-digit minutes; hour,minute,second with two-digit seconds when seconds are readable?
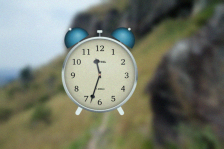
11,33
